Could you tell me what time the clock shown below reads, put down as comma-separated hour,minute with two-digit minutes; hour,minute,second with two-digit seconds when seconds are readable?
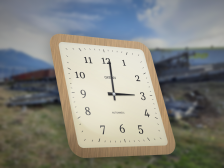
3,01
